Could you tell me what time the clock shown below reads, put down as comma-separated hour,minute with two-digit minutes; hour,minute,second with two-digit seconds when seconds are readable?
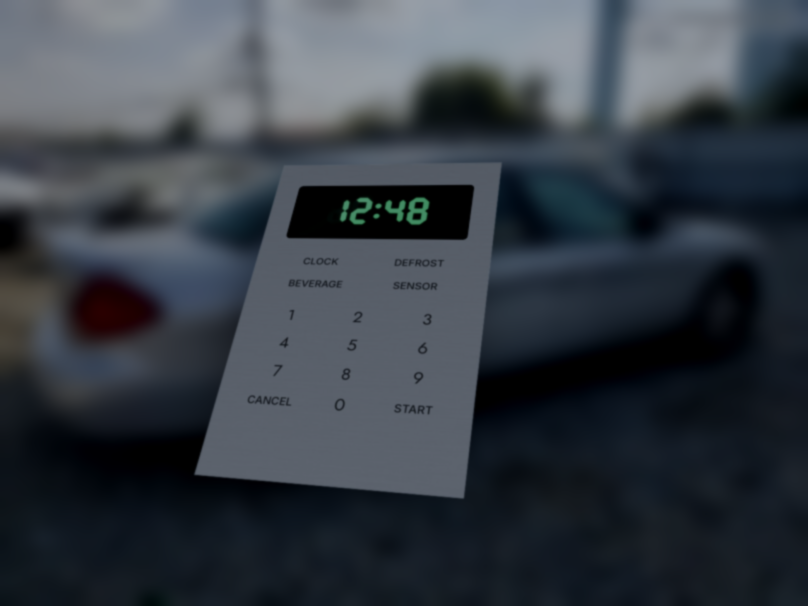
12,48
